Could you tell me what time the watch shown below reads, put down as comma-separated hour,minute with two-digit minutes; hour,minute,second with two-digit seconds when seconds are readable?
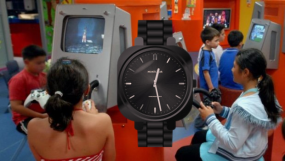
12,28
